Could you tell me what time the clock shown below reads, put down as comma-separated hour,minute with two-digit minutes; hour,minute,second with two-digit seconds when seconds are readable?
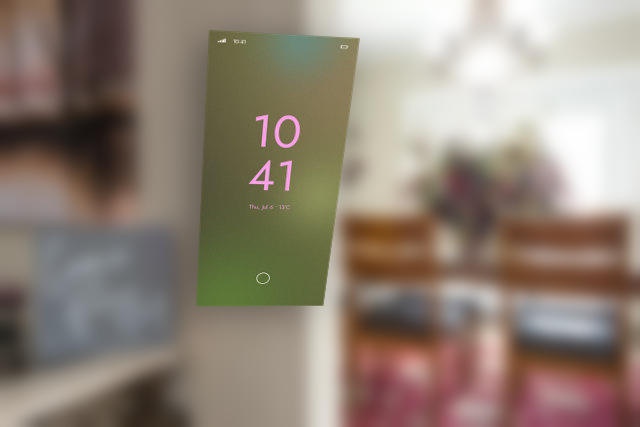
10,41
